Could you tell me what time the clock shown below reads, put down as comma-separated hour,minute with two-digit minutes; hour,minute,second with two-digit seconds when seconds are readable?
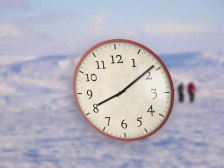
8,09
